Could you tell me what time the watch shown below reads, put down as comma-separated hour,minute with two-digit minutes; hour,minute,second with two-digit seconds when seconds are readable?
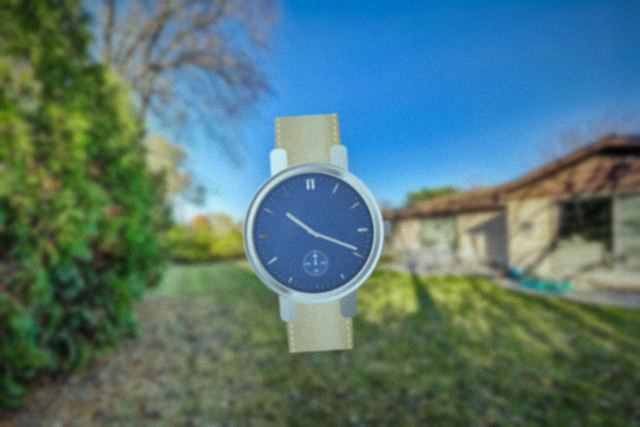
10,19
